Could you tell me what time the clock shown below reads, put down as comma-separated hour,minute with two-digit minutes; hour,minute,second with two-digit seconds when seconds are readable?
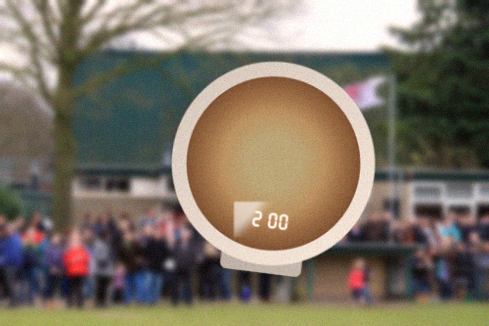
2,00
